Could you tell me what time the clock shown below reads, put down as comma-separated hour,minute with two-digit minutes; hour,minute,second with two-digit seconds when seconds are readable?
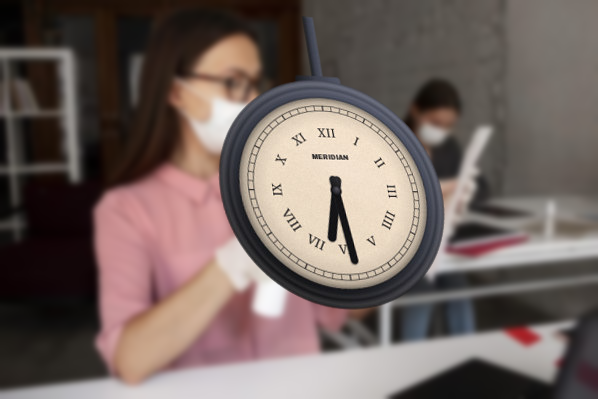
6,29
